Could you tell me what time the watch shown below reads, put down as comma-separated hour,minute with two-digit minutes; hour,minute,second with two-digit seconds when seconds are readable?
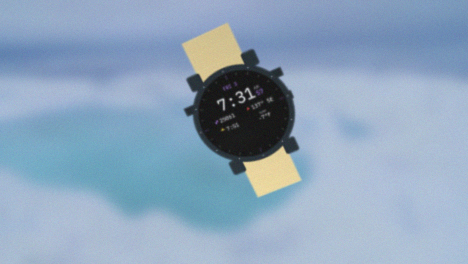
7,31
